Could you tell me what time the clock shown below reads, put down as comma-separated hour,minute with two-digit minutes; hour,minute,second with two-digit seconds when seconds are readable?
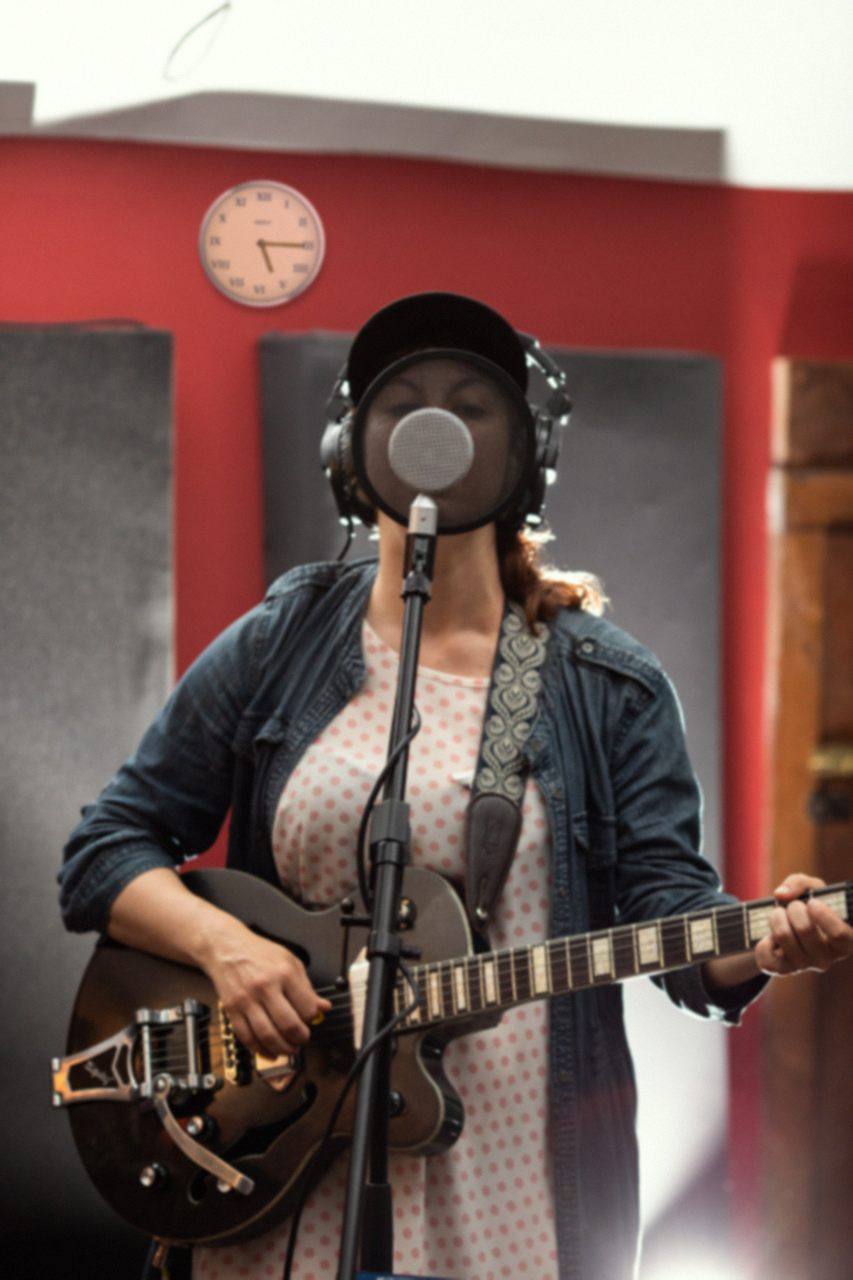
5,15
